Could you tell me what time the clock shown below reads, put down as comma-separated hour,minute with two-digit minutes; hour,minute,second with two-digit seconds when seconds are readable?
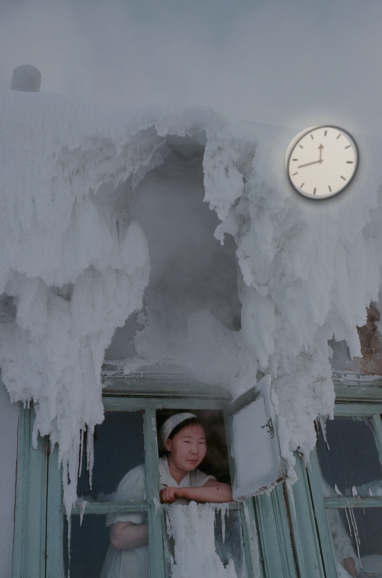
11,42
